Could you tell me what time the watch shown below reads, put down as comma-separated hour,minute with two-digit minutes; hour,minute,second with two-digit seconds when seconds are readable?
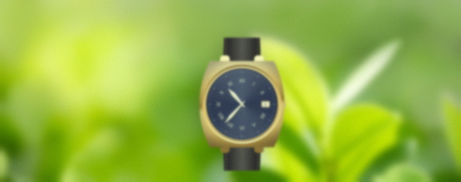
10,37
